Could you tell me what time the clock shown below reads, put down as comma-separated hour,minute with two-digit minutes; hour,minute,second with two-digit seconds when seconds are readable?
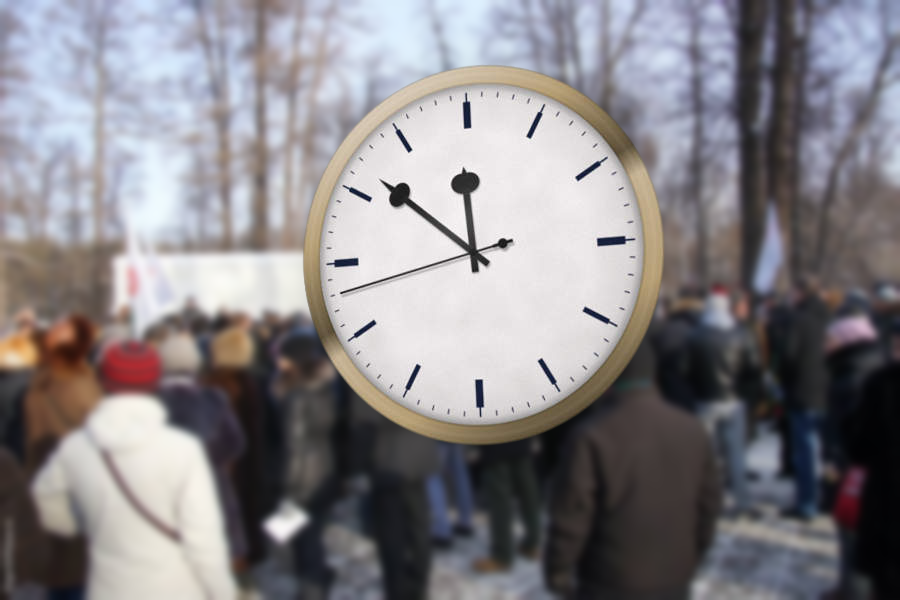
11,51,43
